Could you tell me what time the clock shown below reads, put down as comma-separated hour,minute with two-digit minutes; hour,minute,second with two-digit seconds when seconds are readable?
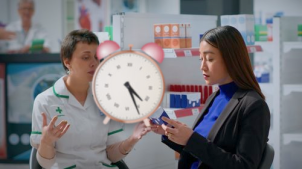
4,26
